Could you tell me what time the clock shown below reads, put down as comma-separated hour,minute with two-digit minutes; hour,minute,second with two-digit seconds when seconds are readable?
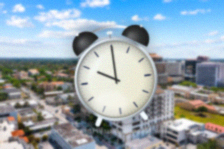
10,00
